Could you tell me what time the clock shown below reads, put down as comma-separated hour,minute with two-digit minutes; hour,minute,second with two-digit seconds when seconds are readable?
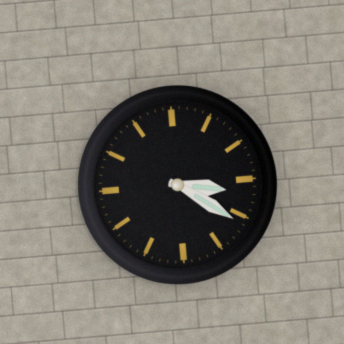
3,21
